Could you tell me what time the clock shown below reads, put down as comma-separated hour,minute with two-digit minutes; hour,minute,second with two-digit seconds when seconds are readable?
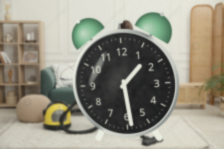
1,29
